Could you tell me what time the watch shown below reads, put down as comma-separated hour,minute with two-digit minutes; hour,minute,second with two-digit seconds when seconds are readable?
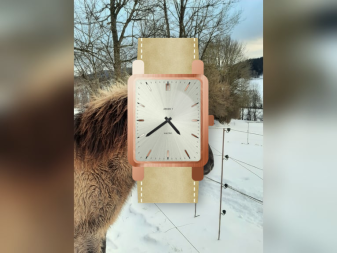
4,39
